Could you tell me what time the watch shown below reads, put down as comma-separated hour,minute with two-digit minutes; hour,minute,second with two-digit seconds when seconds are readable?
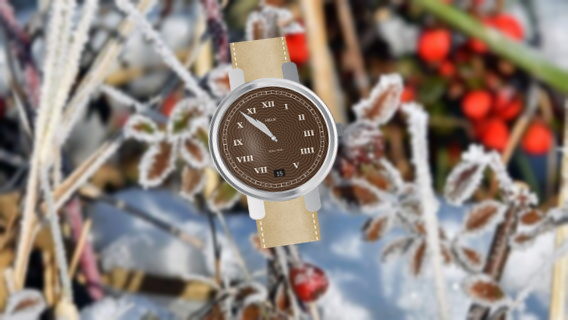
10,53
